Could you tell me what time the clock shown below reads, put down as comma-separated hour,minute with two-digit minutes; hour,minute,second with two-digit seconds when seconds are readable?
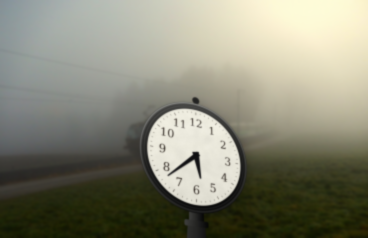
5,38
